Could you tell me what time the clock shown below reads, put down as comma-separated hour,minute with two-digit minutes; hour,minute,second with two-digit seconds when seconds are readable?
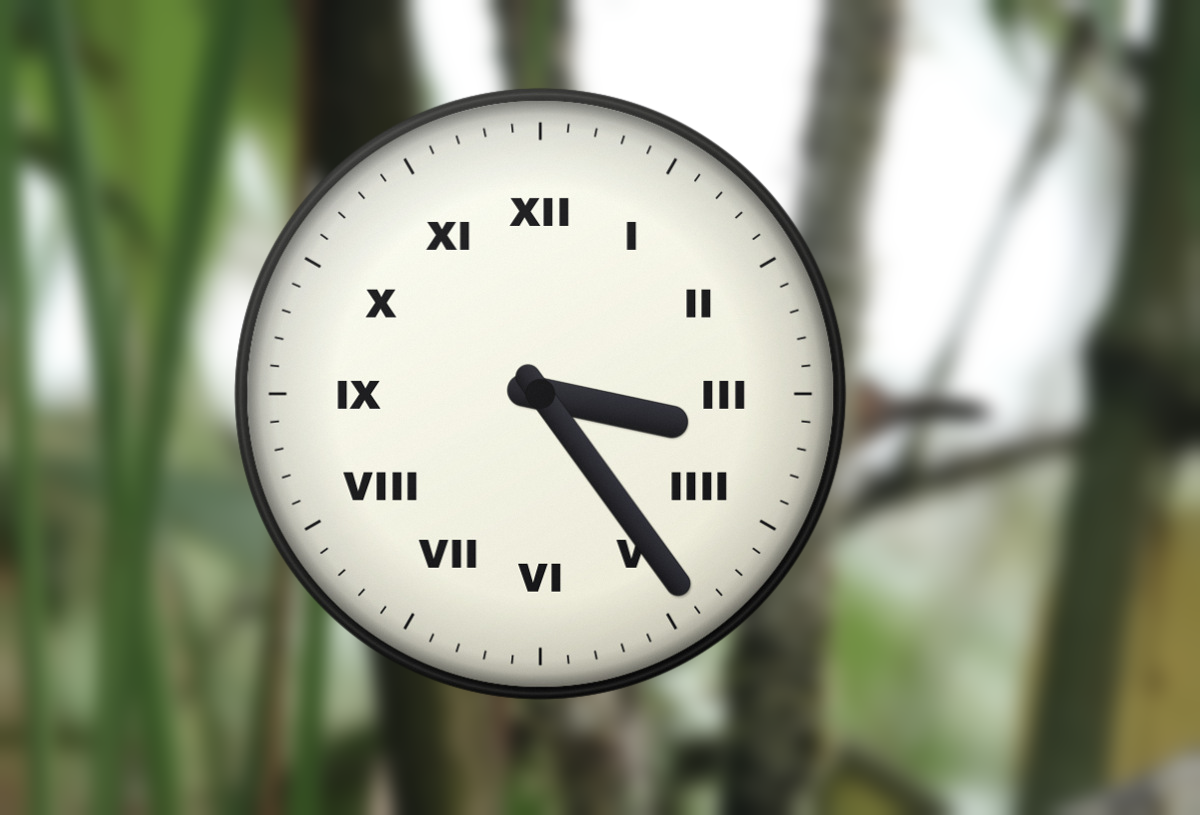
3,24
